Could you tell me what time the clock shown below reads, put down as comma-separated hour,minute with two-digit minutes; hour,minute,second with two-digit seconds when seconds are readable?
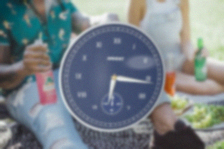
6,16
